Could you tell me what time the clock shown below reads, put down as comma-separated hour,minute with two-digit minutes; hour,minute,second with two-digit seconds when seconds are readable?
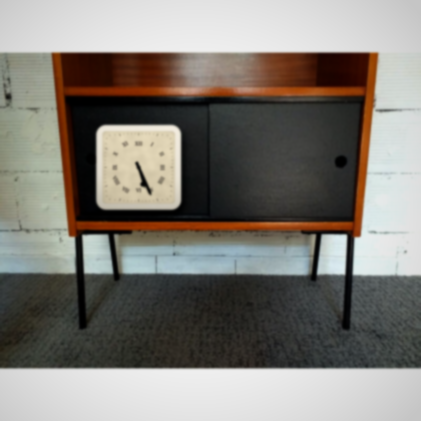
5,26
